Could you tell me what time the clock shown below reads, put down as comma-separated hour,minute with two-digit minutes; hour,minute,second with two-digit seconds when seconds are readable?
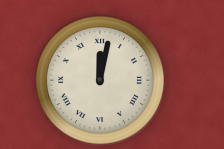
12,02
